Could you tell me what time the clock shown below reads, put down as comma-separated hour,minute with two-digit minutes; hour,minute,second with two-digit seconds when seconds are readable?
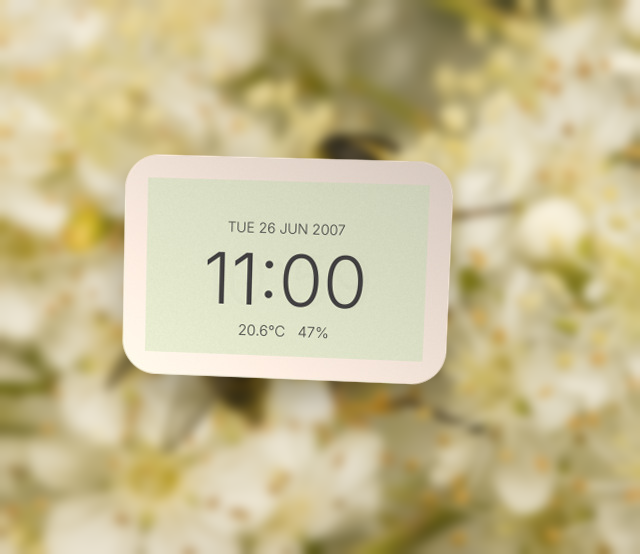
11,00
